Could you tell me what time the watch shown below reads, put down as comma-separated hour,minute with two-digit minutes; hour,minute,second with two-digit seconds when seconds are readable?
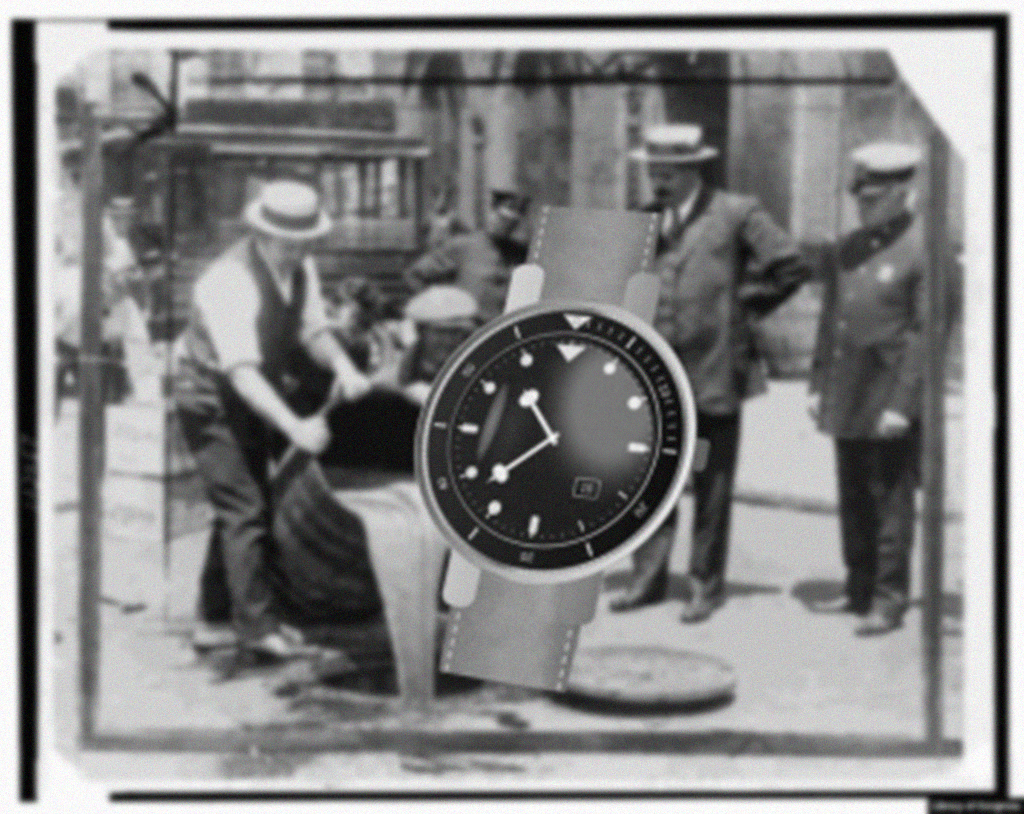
10,38
